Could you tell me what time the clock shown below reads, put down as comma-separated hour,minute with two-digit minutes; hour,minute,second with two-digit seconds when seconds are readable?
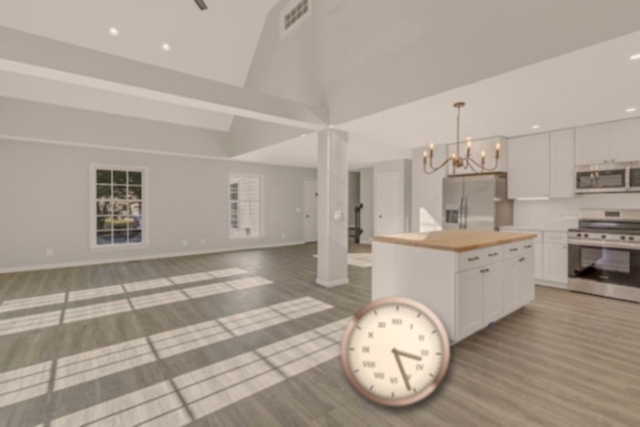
3,26
